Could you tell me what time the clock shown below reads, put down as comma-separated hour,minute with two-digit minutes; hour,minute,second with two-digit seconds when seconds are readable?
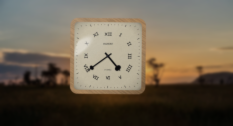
4,39
